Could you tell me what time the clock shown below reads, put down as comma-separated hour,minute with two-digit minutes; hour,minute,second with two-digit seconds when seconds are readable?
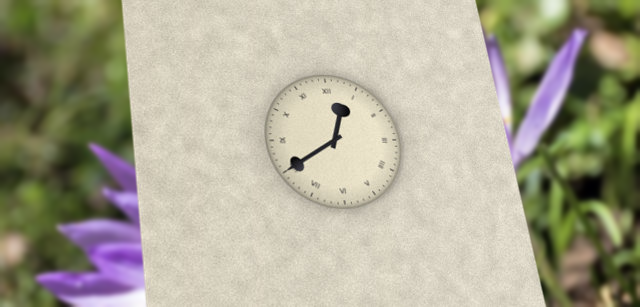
12,40
